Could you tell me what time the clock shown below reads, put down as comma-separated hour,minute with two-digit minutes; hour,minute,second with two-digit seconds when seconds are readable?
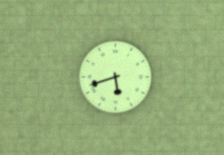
5,42
